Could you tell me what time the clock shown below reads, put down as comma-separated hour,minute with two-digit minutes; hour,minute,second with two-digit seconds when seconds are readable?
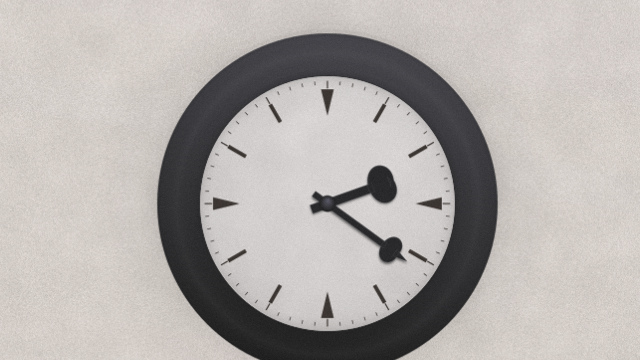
2,21
